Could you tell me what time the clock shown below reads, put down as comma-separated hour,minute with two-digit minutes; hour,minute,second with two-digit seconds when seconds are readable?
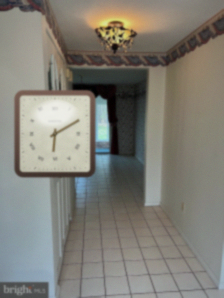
6,10
